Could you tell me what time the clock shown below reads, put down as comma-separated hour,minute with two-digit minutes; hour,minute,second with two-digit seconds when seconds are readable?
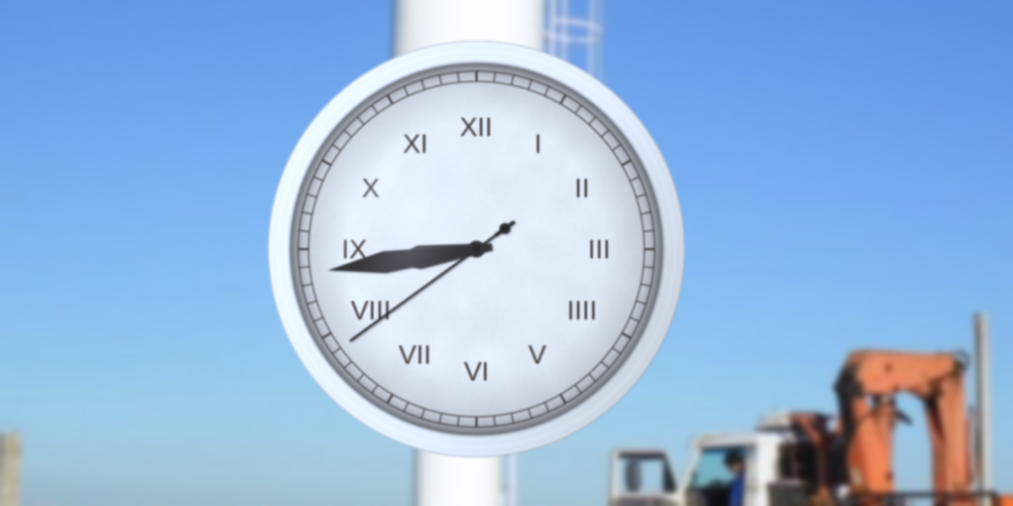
8,43,39
